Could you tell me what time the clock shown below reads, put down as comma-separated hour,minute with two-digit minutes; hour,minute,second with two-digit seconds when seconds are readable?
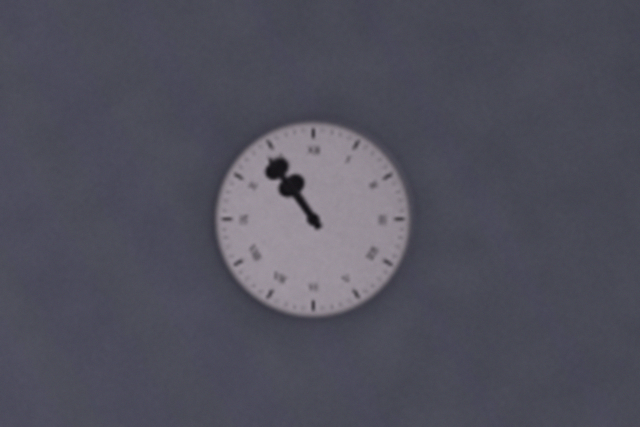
10,54
